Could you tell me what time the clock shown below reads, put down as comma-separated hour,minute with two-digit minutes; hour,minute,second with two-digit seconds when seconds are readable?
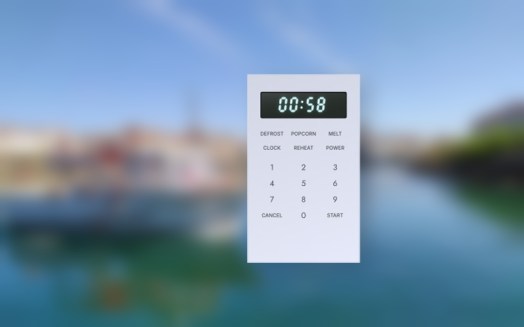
0,58
